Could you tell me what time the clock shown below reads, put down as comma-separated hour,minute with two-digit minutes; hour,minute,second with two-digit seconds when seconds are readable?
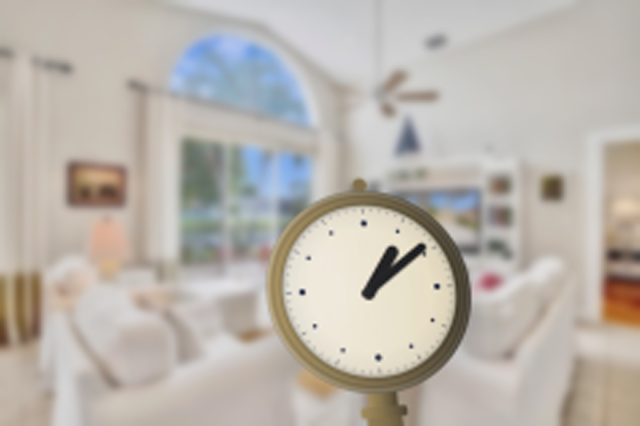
1,09
